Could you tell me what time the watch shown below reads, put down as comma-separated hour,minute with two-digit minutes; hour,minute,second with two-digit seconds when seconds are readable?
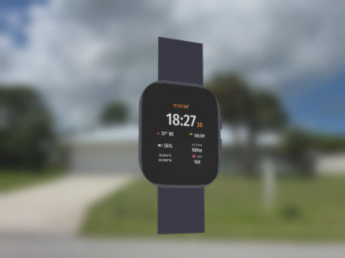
18,27
